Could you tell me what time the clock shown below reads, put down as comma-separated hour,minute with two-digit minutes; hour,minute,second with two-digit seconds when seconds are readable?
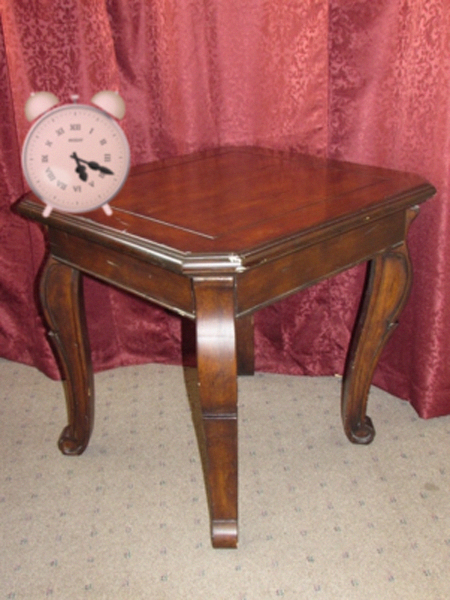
5,19
